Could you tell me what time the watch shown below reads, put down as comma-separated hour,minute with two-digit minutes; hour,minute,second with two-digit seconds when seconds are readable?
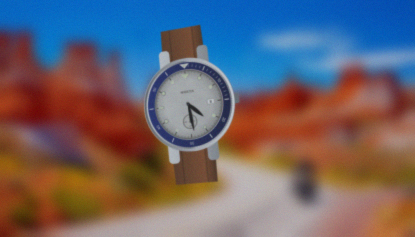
4,29
